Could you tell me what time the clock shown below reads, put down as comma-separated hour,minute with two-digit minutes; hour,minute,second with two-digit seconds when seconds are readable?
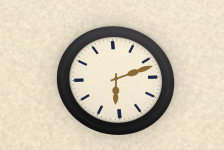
6,12
